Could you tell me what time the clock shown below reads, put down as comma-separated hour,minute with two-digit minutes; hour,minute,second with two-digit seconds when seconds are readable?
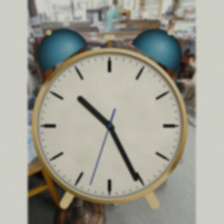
10,25,33
